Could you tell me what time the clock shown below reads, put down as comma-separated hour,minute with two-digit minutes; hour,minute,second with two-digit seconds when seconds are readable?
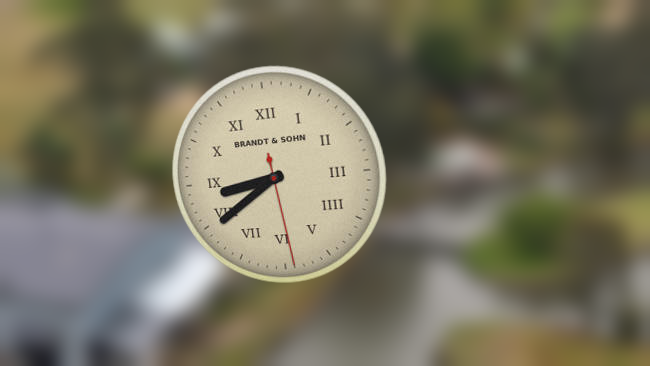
8,39,29
